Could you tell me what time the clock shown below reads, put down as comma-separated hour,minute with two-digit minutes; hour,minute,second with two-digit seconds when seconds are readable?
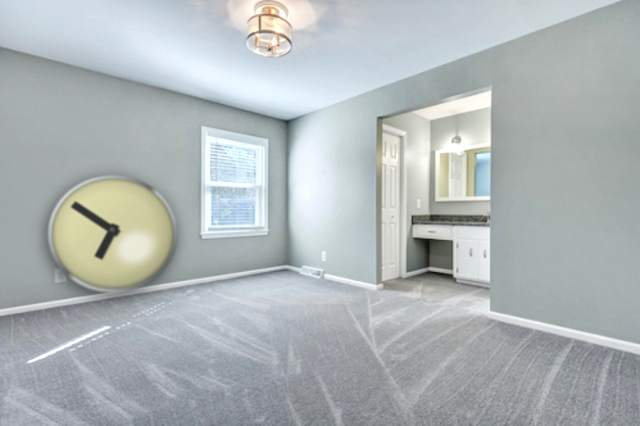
6,51
